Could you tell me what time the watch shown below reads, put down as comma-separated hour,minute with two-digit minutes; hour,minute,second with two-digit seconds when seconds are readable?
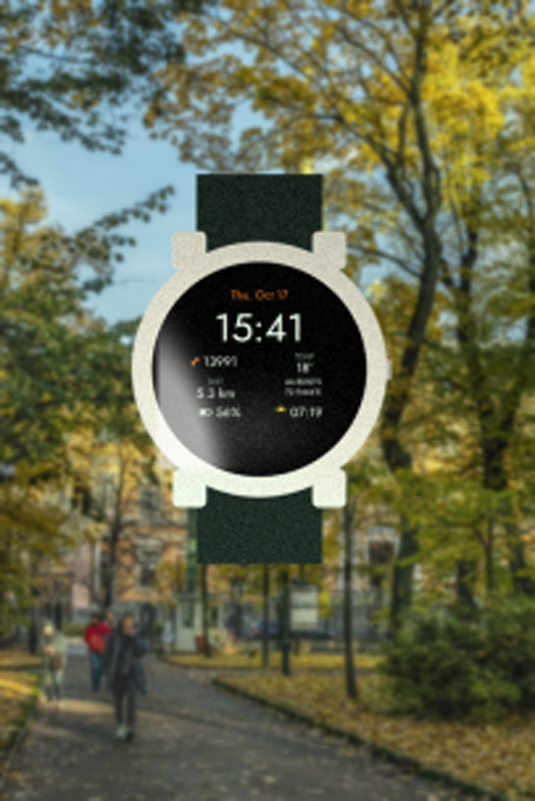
15,41
